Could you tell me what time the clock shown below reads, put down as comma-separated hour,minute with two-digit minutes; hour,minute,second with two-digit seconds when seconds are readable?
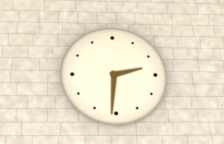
2,31
